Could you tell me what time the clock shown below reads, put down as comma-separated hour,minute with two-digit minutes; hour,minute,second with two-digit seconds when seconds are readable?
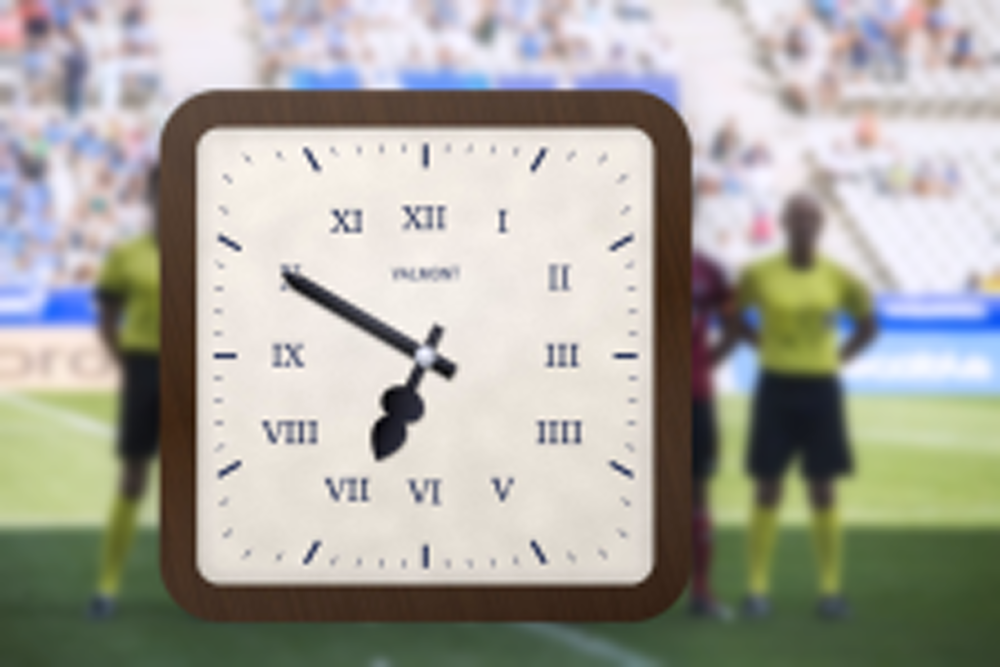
6,50
